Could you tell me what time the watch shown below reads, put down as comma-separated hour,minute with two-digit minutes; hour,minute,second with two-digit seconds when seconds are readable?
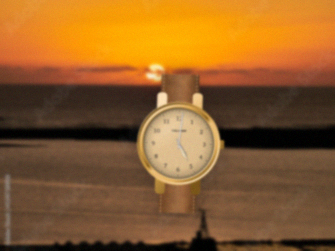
5,01
